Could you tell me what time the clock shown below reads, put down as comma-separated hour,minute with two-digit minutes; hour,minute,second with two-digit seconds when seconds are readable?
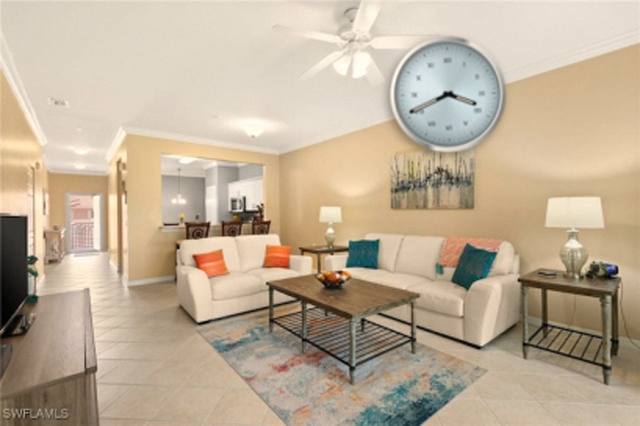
3,41
